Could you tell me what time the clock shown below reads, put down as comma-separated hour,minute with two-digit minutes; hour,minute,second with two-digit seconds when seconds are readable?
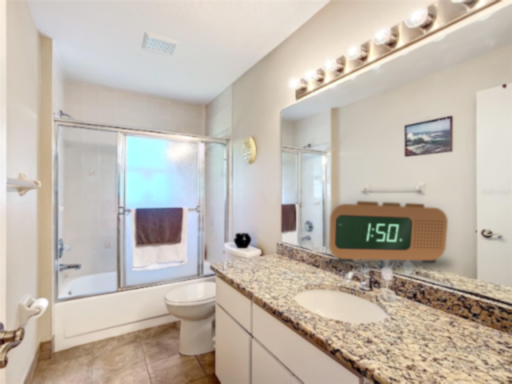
1,50
